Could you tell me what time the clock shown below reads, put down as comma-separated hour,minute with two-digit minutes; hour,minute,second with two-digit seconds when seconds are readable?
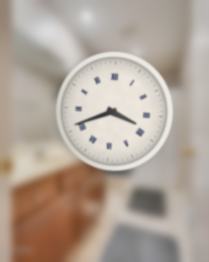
3,41
